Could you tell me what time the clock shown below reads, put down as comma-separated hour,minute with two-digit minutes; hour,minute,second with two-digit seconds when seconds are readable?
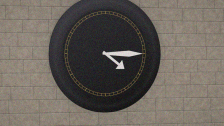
4,15
